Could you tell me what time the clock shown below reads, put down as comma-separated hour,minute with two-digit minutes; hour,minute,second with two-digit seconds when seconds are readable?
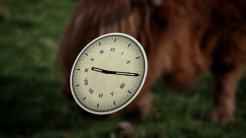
9,15
